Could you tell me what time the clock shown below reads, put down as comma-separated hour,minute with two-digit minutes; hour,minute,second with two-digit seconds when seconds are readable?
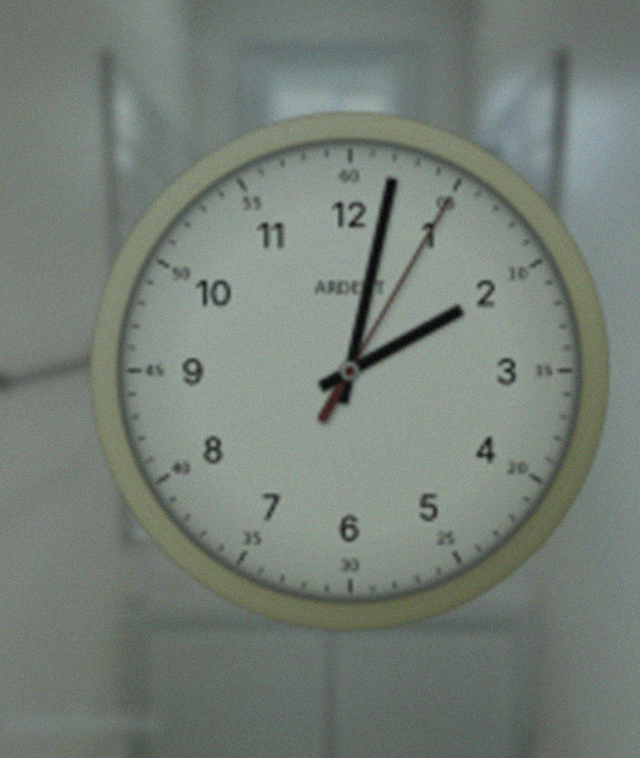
2,02,05
